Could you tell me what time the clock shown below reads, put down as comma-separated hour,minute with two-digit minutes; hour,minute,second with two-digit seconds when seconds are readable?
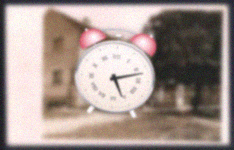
5,12
